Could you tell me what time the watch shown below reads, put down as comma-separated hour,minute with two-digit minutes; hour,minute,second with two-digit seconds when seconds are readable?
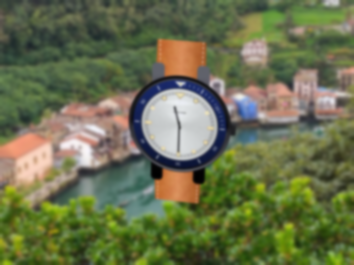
11,30
